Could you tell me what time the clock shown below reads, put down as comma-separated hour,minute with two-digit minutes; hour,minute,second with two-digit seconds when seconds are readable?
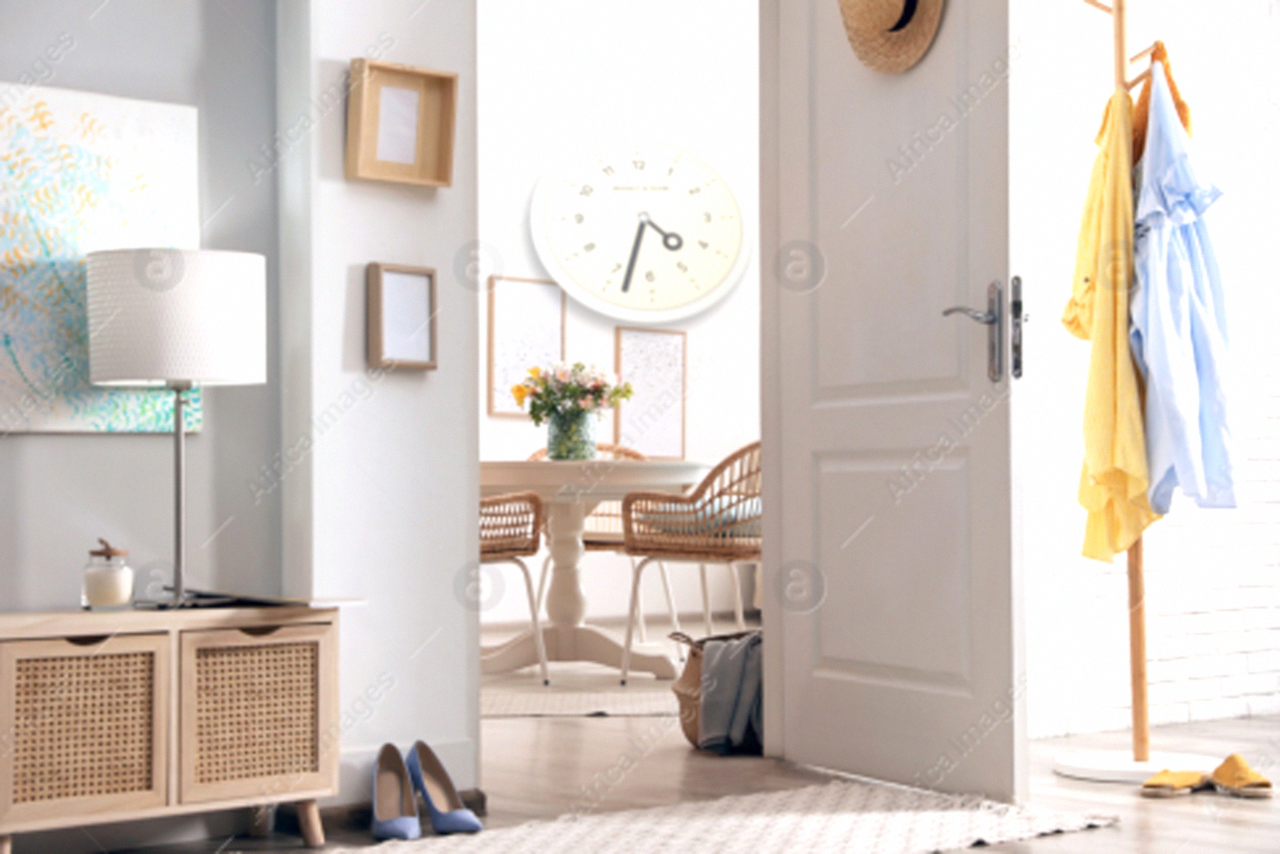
4,33
